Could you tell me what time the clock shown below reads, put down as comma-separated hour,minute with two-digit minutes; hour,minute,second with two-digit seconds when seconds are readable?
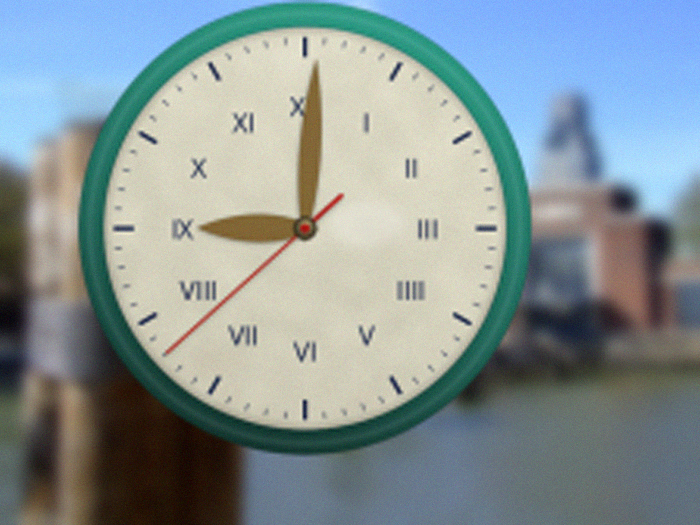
9,00,38
